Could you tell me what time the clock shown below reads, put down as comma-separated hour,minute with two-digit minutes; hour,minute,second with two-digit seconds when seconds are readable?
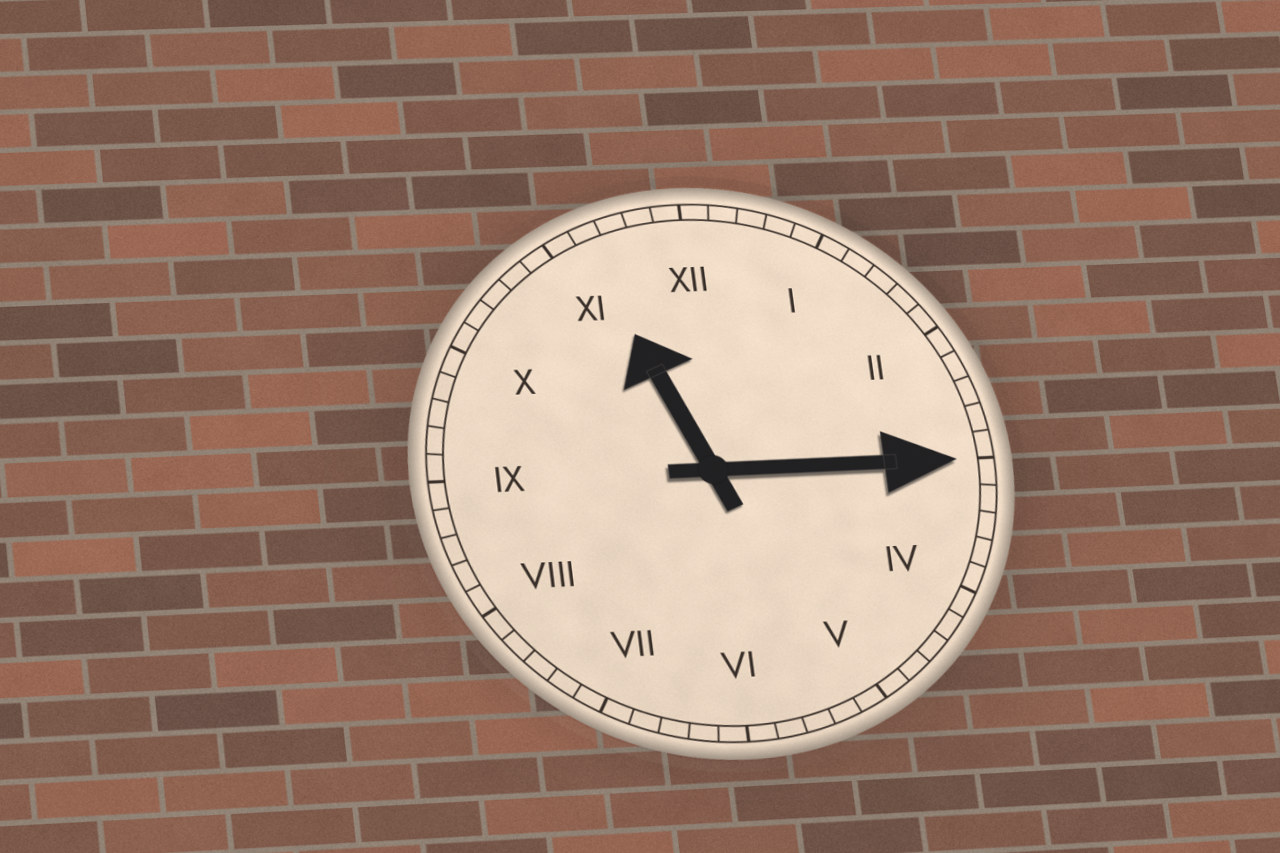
11,15
